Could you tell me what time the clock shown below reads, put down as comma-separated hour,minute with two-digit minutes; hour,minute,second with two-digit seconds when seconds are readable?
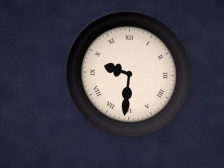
9,31
